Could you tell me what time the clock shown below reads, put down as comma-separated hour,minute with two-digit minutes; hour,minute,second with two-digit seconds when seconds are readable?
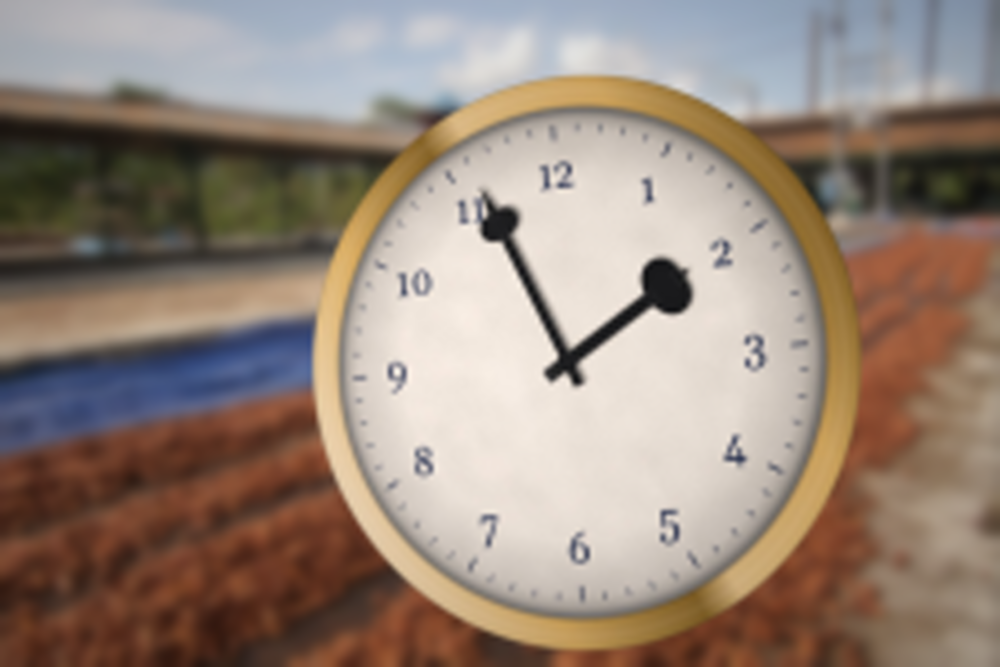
1,56
